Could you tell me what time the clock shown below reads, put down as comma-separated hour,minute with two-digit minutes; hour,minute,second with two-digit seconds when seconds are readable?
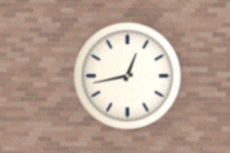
12,43
